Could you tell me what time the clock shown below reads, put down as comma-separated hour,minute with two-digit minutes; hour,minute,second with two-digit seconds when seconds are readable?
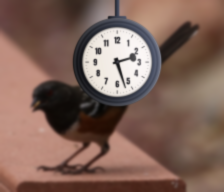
2,27
